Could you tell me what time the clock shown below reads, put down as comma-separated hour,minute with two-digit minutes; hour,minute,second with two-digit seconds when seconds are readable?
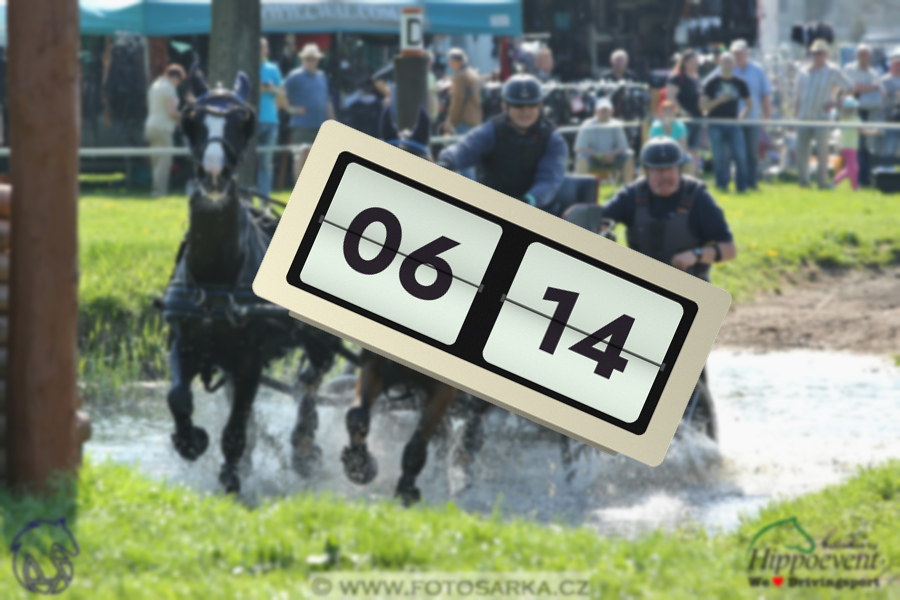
6,14
